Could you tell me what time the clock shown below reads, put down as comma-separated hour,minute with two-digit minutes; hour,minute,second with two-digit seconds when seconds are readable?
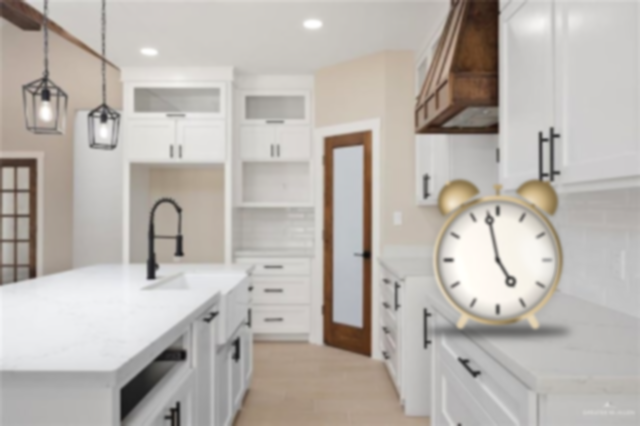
4,58
